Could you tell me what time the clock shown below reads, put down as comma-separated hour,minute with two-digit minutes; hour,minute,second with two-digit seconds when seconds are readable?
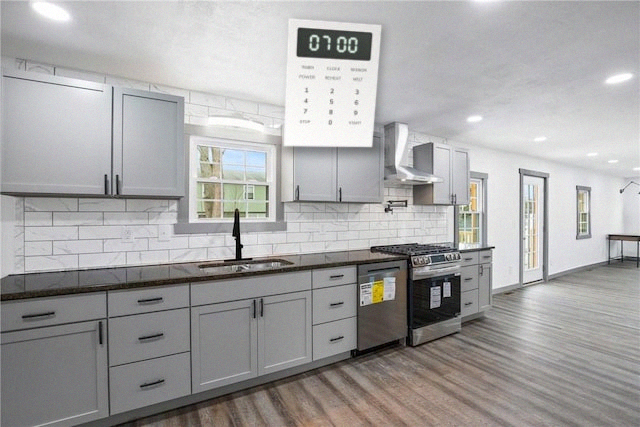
7,00
